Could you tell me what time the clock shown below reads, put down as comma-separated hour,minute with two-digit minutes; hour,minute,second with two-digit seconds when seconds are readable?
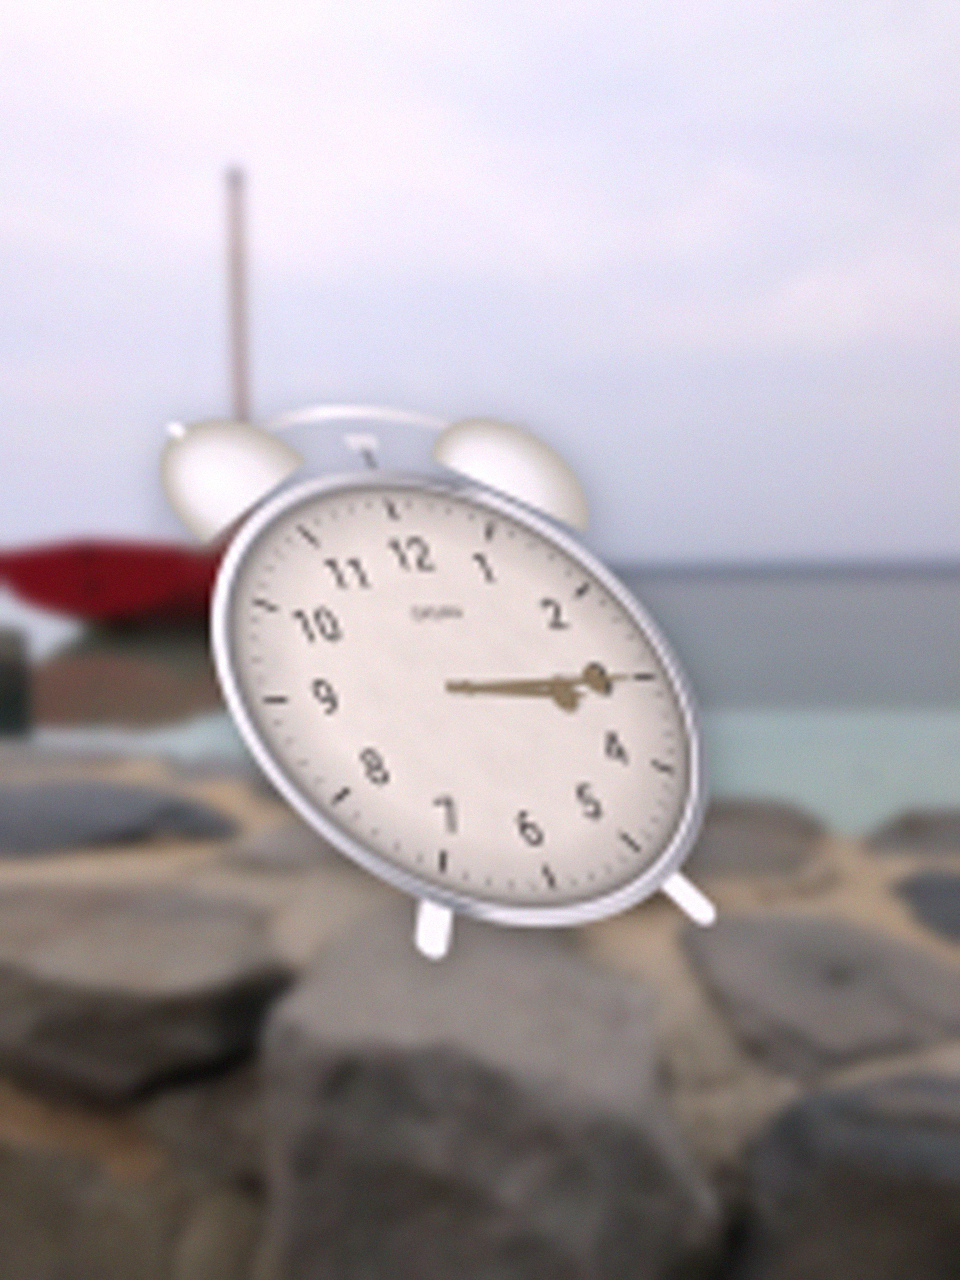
3,15
